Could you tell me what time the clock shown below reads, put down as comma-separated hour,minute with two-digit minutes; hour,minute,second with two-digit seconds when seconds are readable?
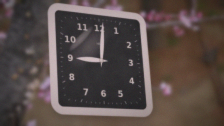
9,01
